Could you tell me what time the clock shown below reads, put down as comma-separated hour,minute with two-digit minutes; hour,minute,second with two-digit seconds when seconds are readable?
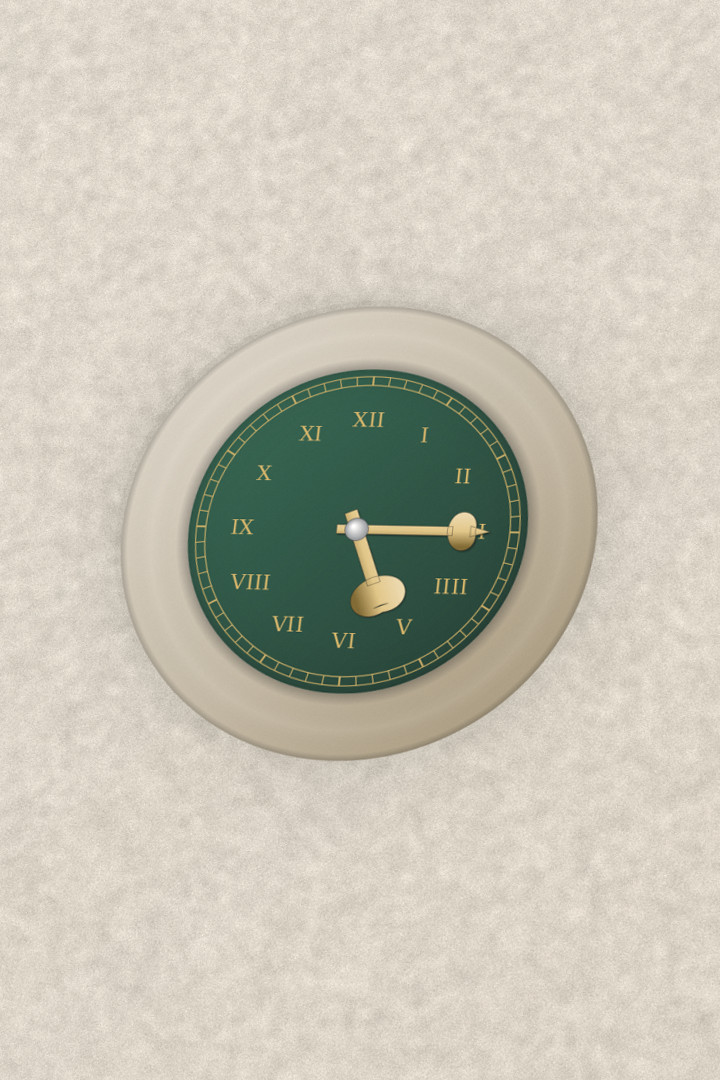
5,15
